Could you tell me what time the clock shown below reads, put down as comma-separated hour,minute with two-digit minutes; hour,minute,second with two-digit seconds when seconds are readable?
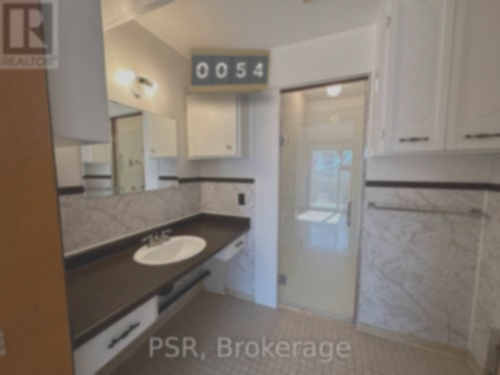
0,54
